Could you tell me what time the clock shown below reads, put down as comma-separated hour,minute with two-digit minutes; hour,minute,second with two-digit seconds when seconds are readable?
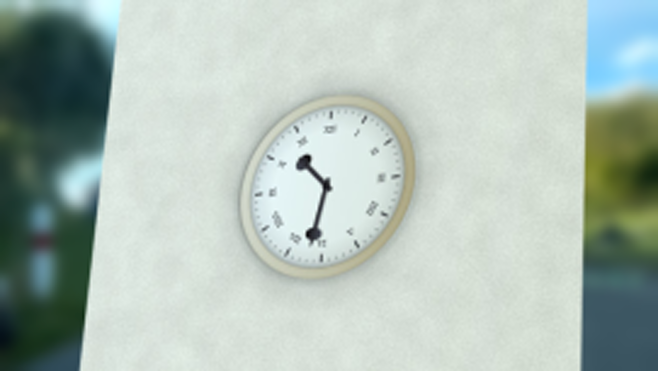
10,32
